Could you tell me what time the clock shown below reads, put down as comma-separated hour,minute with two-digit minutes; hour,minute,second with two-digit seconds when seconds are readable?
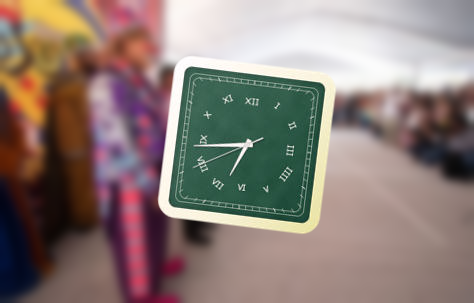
6,43,40
